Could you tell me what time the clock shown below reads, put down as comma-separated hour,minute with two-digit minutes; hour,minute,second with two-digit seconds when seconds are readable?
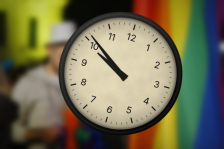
9,51
